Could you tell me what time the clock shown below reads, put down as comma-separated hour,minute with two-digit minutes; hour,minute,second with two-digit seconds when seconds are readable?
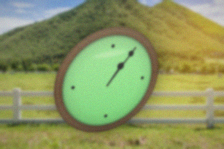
1,06
